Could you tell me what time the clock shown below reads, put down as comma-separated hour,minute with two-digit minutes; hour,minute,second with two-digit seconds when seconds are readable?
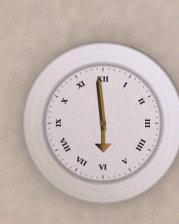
5,59
